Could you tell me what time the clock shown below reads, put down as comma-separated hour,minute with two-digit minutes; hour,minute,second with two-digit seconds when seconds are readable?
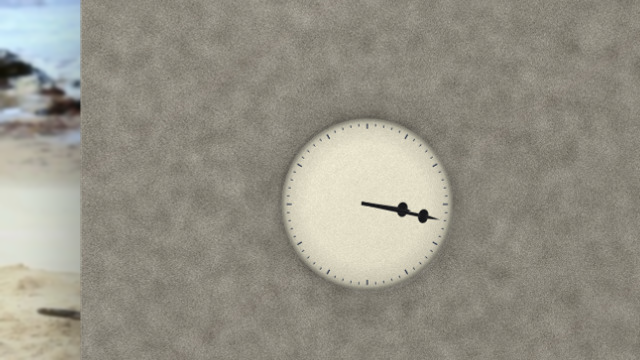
3,17
